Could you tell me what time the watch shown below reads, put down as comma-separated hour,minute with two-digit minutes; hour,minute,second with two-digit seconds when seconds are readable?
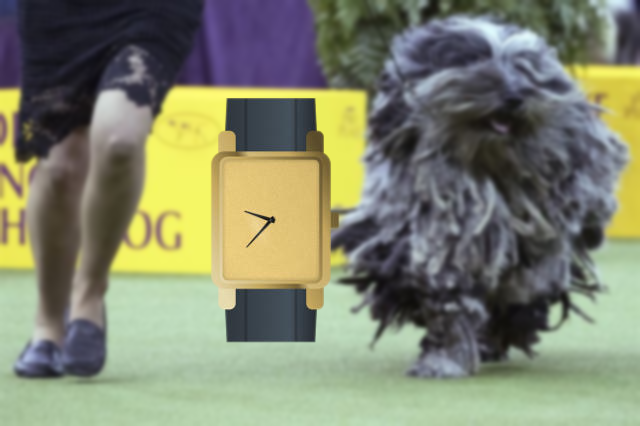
9,37
